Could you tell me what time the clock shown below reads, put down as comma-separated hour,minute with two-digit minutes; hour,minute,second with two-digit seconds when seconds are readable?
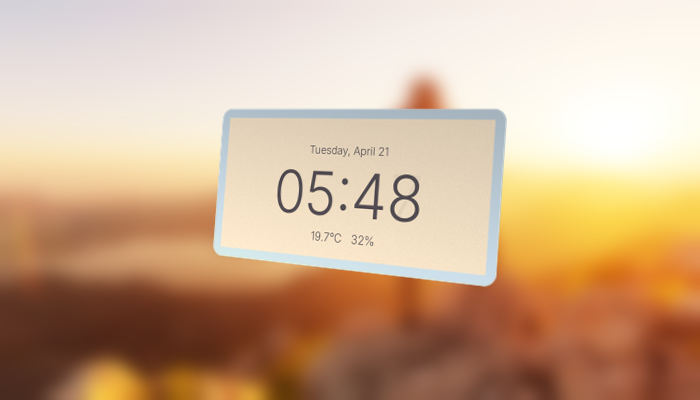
5,48
